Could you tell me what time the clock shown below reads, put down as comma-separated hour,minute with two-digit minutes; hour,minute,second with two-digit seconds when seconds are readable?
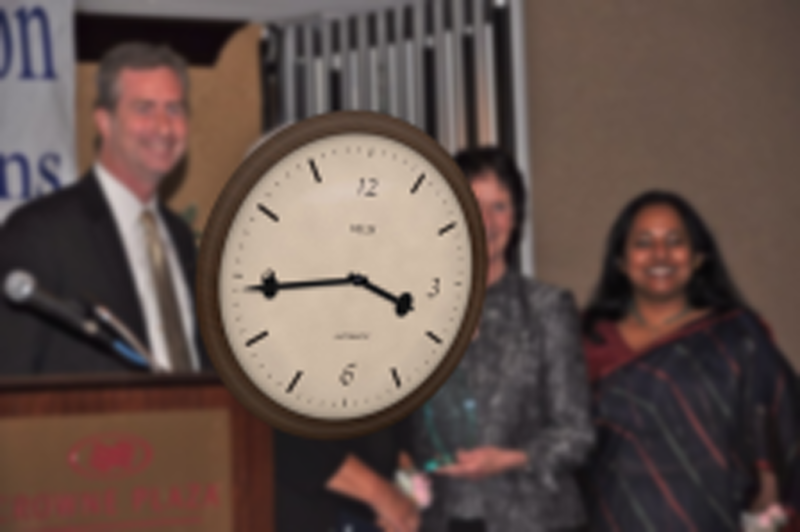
3,44
